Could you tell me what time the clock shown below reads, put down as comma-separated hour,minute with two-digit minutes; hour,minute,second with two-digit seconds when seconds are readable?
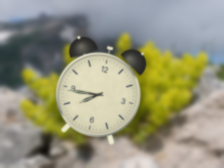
7,44
